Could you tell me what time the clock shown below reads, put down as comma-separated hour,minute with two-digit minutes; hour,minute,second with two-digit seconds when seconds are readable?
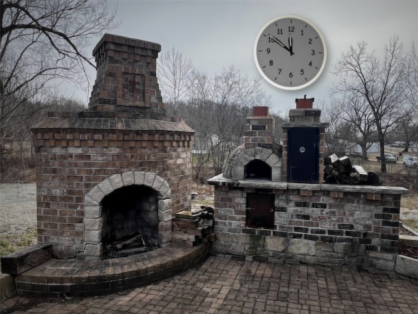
11,51
